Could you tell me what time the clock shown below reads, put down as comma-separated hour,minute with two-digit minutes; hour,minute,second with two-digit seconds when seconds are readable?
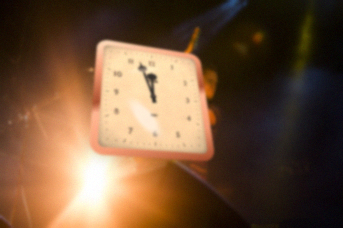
11,57
